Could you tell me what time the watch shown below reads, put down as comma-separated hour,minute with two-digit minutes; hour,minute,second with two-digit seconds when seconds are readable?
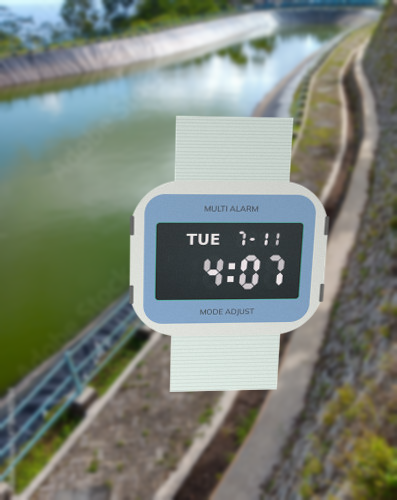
4,07
